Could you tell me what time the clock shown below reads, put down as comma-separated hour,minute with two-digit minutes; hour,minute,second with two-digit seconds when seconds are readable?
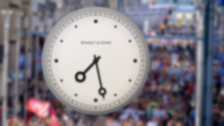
7,28
